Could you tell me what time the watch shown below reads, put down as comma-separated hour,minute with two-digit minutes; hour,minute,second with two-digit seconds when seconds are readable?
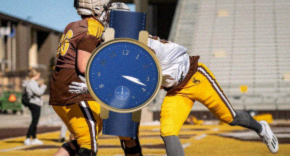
3,18
